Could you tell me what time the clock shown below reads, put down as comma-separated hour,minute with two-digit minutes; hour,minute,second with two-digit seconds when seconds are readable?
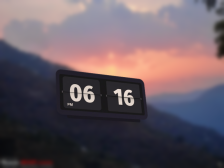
6,16
